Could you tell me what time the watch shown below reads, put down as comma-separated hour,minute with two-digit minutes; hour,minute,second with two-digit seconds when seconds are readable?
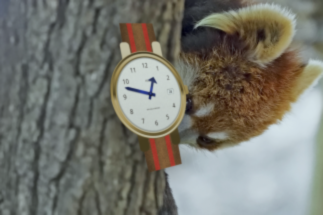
12,48
